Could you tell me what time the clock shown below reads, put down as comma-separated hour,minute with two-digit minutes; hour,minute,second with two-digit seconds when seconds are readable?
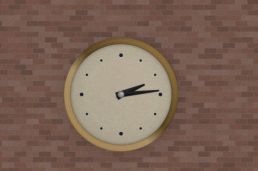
2,14
